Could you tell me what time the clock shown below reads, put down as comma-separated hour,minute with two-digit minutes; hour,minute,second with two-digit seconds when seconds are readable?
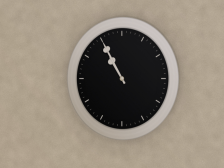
10,55
